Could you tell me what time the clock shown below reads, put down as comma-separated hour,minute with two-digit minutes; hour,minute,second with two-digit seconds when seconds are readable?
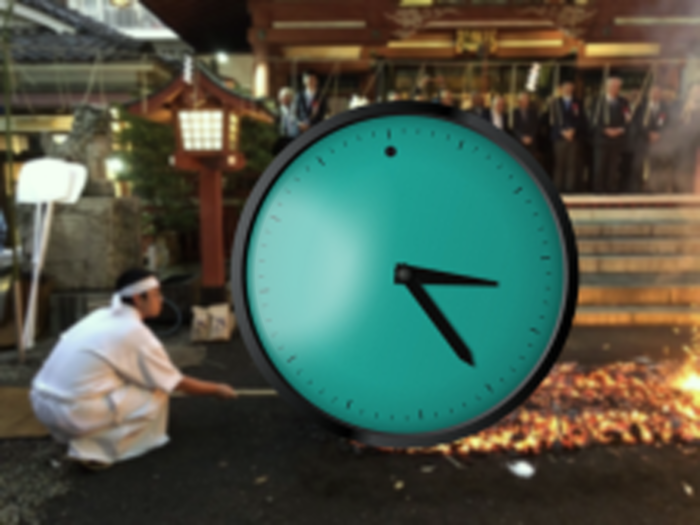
3,25
